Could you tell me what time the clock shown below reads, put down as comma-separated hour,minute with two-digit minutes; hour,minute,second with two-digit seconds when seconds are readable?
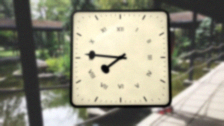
7,46
